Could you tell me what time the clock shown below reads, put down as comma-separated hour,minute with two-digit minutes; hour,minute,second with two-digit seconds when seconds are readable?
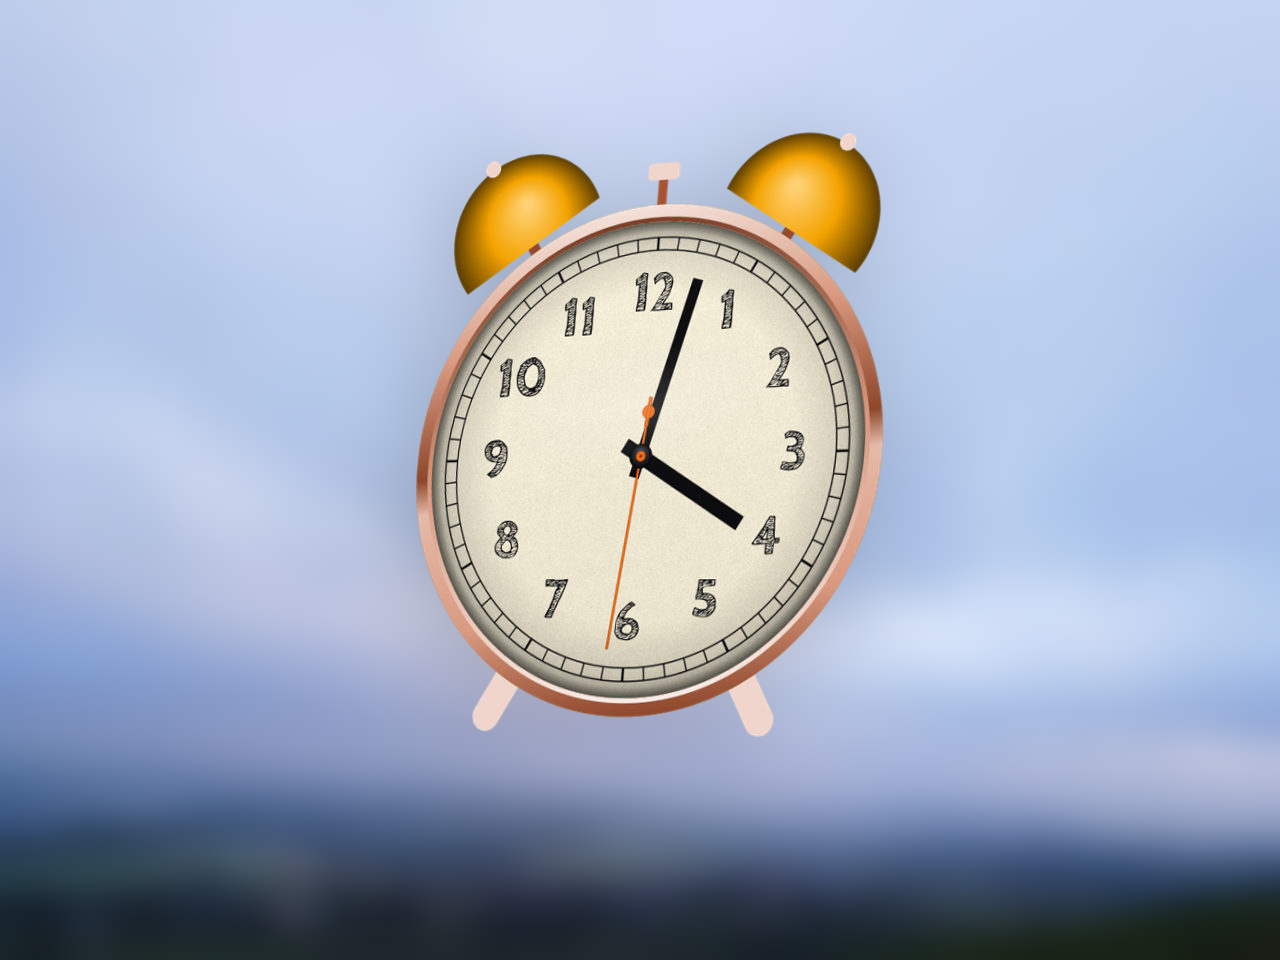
4,02,31
